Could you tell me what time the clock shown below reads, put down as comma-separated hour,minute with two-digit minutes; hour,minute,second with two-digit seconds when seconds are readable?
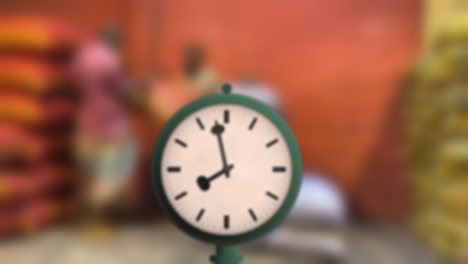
7,58
